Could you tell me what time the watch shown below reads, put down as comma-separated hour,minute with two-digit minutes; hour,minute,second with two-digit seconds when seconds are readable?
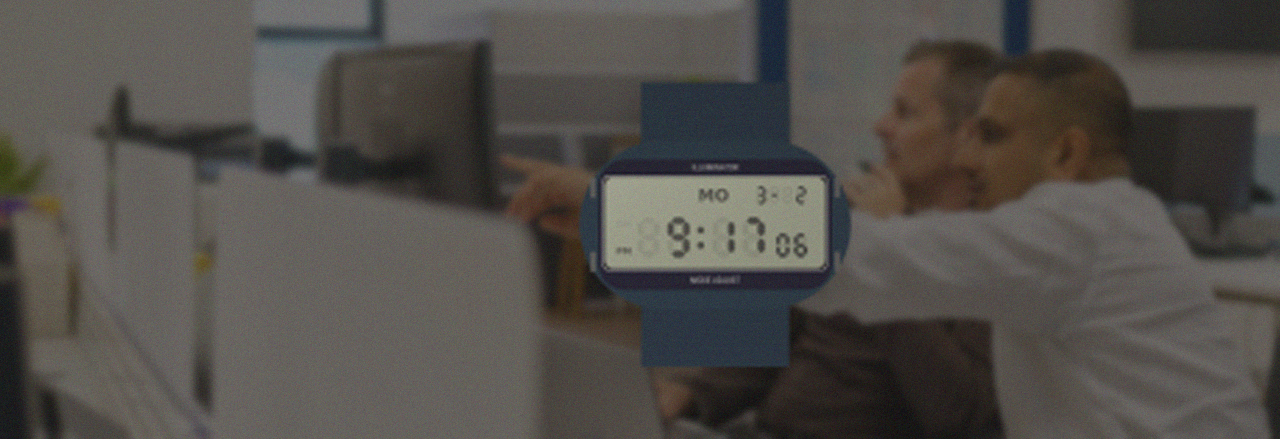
9,17,06
